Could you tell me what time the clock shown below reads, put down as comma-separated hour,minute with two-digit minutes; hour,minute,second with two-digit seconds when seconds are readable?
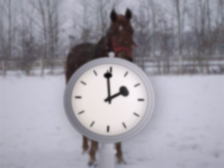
1,59
